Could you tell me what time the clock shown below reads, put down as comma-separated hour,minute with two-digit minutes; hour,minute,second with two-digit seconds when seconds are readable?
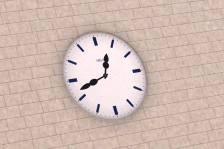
12,42
